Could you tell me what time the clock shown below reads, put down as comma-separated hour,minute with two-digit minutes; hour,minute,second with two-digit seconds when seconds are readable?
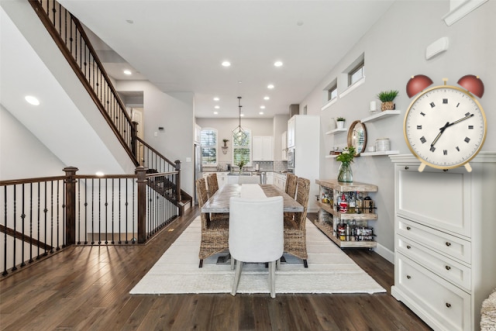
7,11
